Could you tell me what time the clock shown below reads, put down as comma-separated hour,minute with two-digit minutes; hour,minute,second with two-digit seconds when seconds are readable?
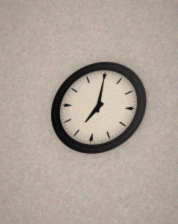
7,00
